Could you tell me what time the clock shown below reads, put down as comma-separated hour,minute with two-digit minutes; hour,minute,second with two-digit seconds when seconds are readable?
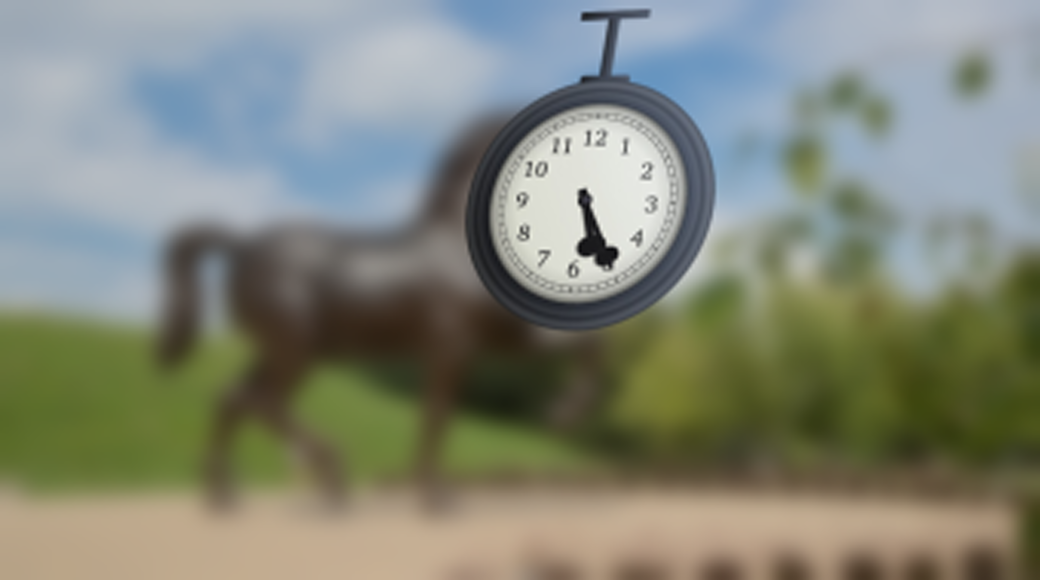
5,25
